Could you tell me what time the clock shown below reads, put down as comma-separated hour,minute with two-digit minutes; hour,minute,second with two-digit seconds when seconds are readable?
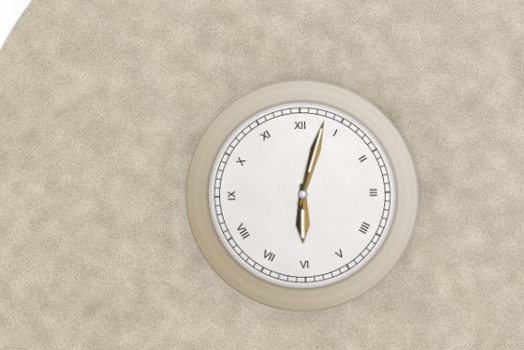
6,03
